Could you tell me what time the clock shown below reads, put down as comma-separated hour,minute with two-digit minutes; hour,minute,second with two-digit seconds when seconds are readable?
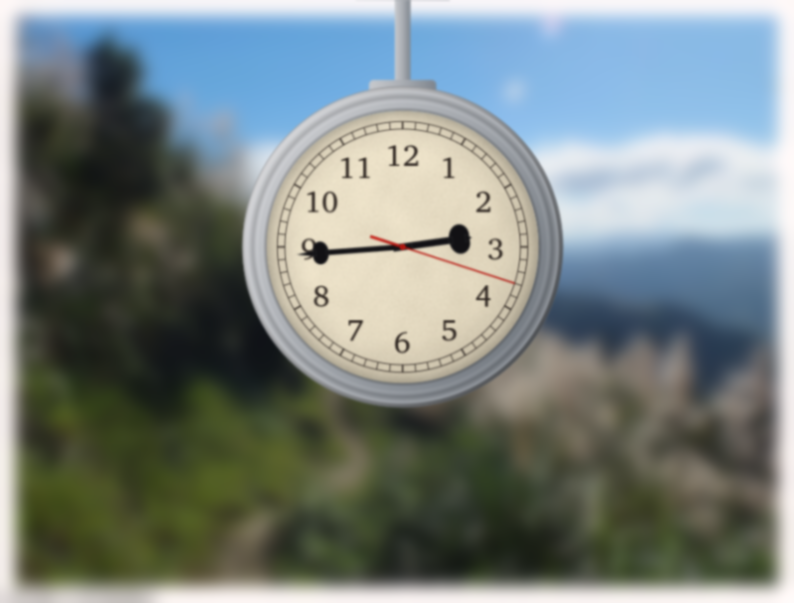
2,44,18
